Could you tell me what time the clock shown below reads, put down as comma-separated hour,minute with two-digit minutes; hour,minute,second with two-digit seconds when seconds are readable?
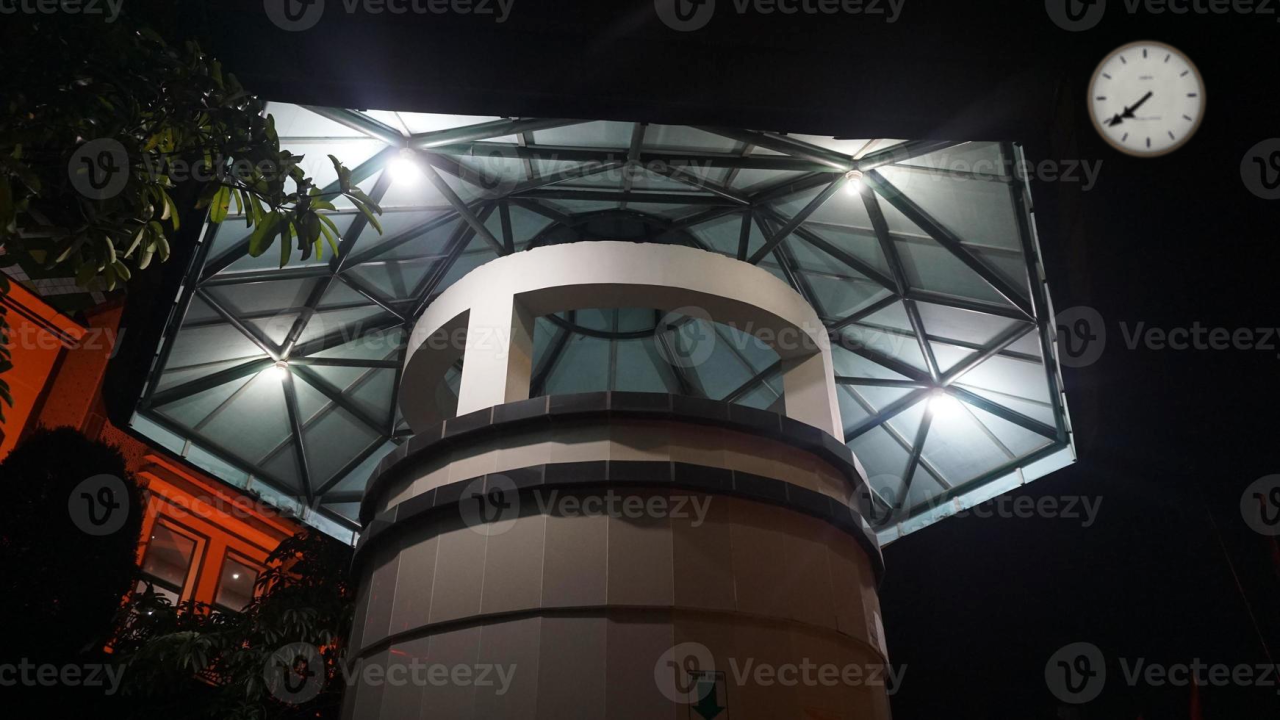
7,39
